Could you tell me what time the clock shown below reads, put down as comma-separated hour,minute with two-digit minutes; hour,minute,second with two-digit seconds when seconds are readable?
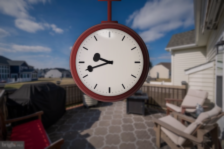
9,42
